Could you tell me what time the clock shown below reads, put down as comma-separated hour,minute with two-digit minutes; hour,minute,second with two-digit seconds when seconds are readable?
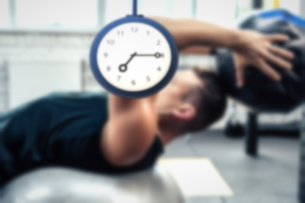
7,15
